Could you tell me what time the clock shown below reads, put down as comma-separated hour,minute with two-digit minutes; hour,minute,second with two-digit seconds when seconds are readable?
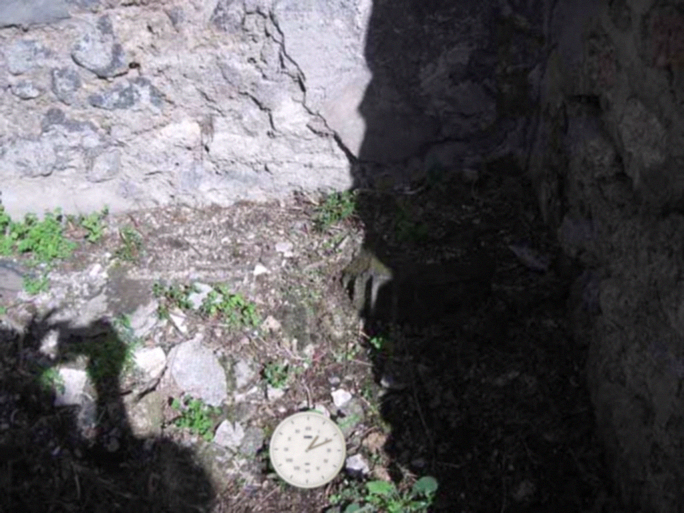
1,11
